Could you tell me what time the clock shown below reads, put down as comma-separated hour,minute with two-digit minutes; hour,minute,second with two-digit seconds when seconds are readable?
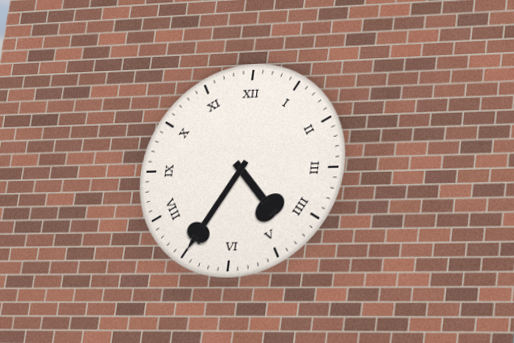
4,35
